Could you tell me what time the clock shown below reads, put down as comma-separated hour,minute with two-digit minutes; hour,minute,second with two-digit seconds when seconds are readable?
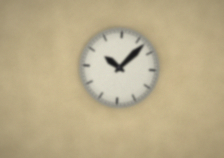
10,07
